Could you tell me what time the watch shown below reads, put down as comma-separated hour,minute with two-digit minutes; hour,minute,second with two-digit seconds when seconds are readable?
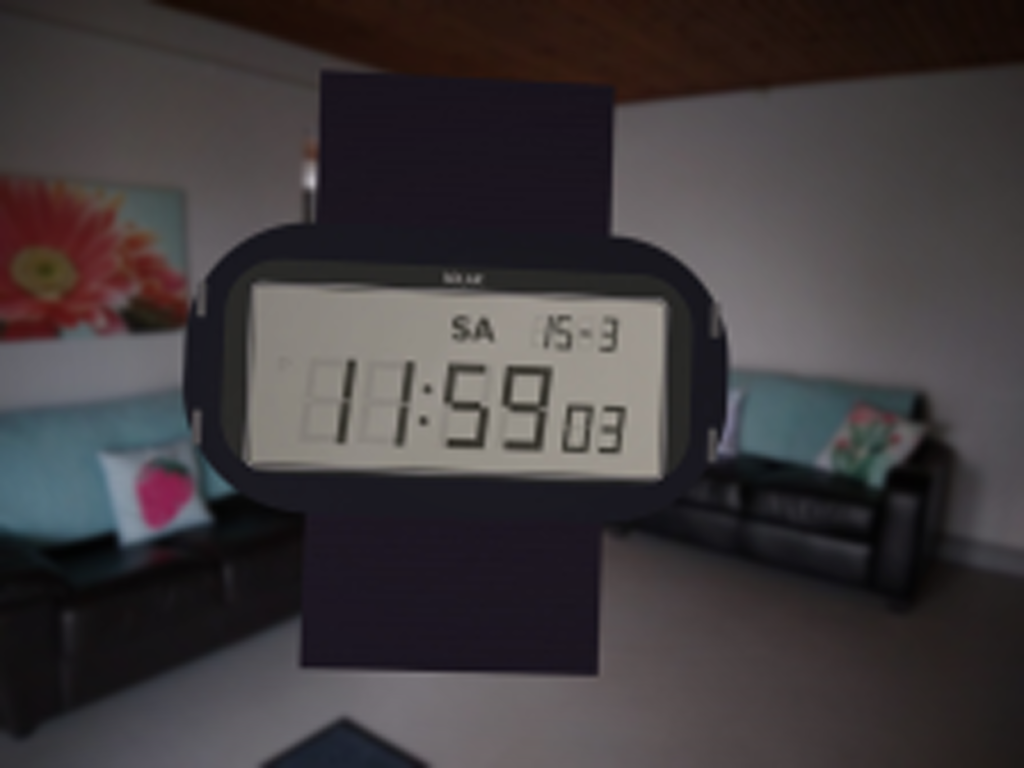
11,59,03
